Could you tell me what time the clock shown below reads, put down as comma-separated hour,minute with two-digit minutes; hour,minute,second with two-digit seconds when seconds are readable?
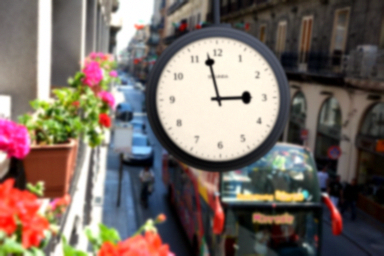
2,58
